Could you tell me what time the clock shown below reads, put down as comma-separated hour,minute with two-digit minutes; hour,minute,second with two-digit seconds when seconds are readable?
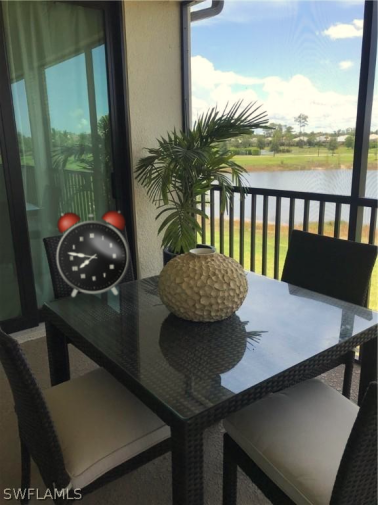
7,47
